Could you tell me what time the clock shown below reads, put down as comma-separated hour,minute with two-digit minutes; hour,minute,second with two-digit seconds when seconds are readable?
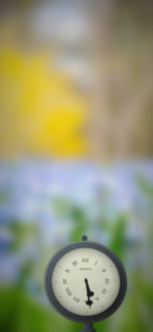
5,29
